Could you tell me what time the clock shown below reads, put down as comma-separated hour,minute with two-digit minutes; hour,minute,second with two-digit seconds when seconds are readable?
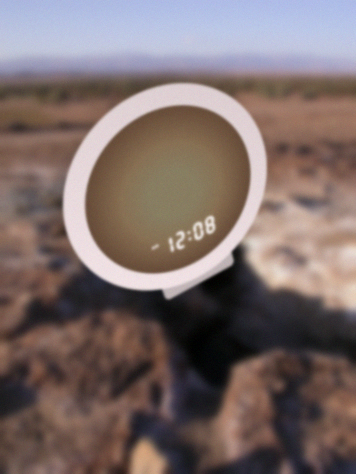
12,08
